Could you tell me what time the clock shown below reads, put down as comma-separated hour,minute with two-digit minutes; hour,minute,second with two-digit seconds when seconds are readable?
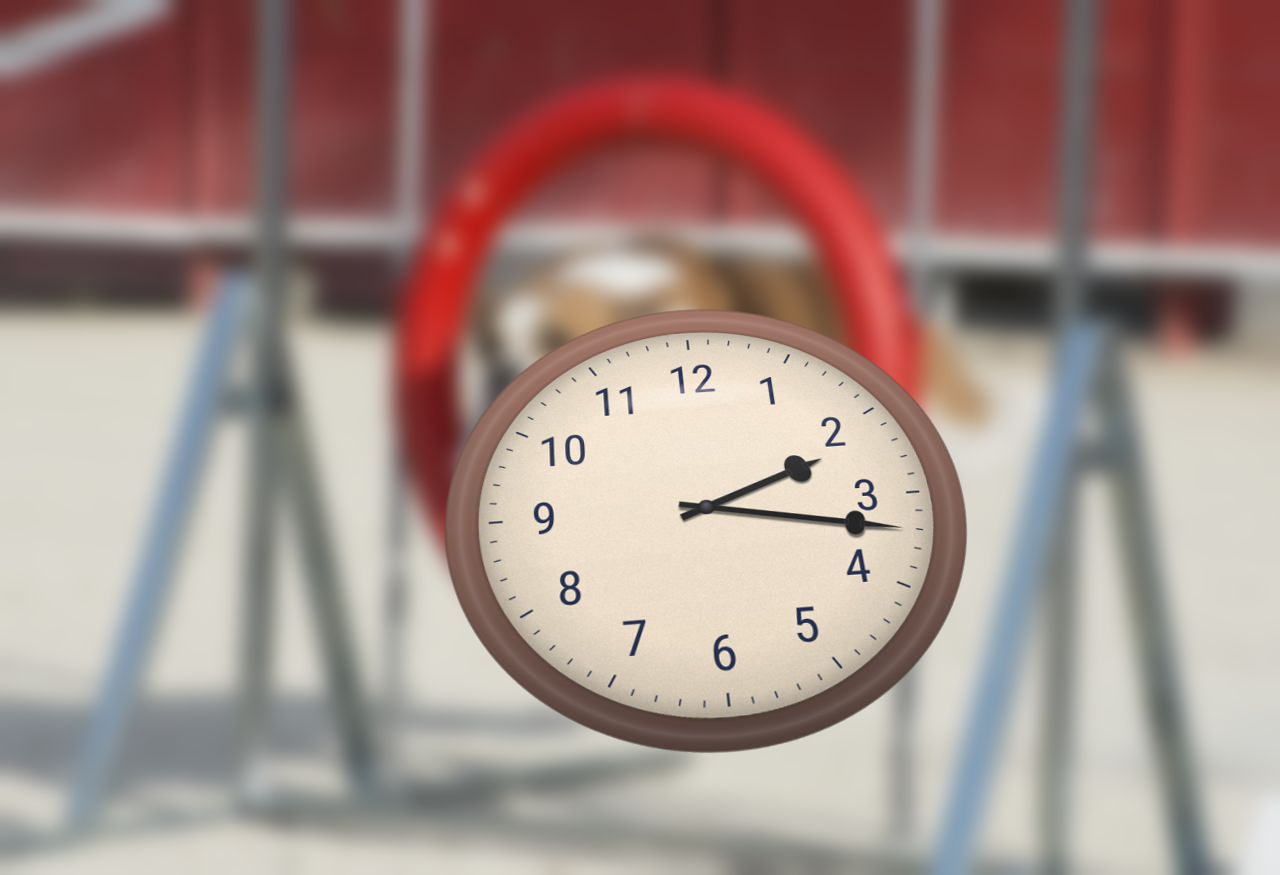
2,17
